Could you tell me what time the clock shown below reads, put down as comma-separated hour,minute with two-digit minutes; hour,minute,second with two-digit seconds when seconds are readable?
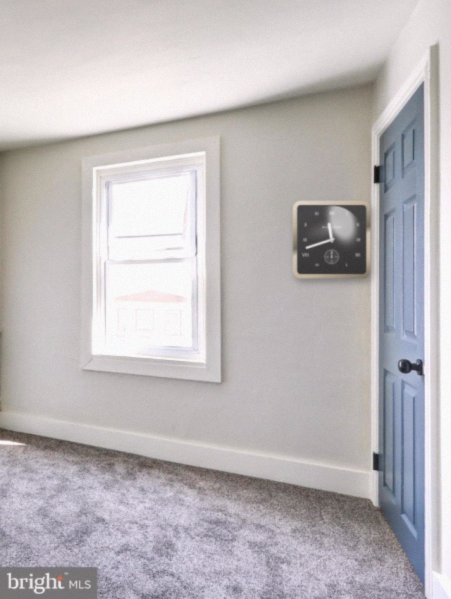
11,42
